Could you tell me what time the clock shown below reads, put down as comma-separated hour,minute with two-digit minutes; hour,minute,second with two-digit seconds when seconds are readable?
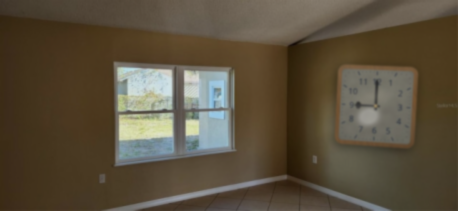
9,00
